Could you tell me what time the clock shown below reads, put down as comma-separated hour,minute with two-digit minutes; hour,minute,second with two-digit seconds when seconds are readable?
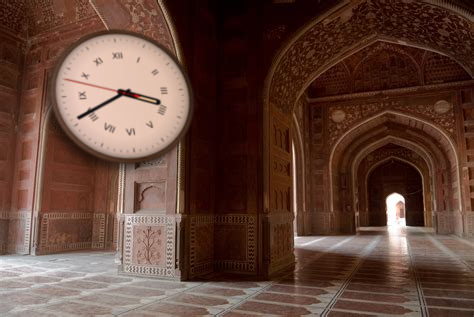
3,40,48
